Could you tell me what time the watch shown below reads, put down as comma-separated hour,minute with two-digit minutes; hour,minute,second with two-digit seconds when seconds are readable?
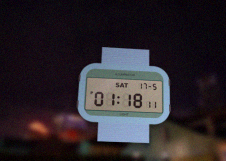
1,18,11
